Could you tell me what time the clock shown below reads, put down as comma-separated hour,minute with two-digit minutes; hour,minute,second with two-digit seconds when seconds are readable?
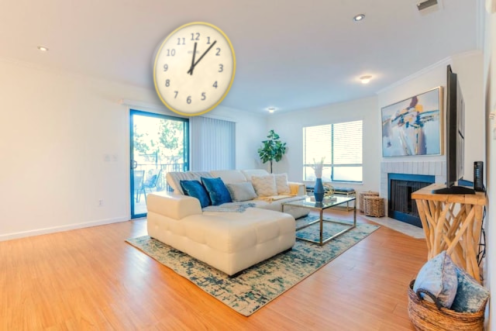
12,07
